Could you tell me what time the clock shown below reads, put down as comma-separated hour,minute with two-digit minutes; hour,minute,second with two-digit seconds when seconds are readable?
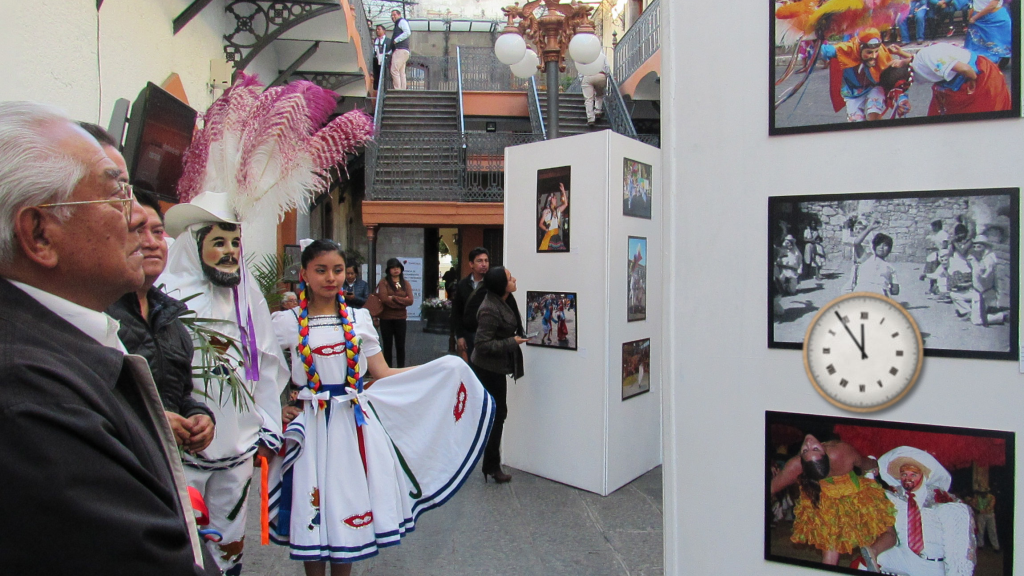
11,54
